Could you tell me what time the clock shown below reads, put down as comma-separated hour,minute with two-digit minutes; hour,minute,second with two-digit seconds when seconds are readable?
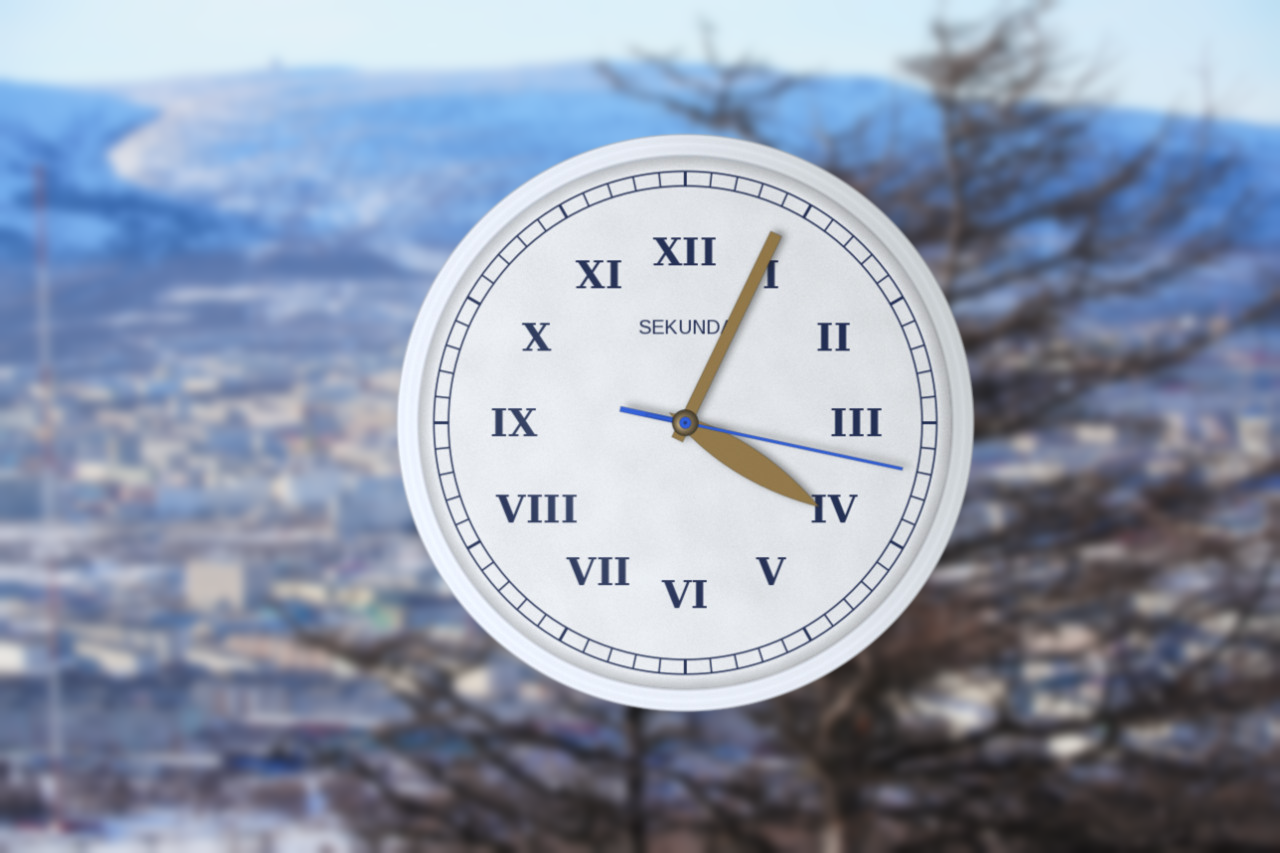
4,04,17
